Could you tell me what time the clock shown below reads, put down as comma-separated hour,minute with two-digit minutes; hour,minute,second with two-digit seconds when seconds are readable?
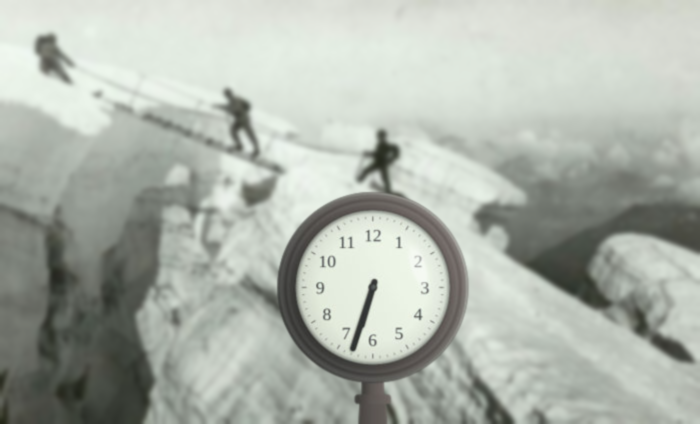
6,33
